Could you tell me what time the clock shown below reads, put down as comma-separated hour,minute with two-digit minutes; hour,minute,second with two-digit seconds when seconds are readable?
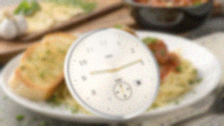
9,14
